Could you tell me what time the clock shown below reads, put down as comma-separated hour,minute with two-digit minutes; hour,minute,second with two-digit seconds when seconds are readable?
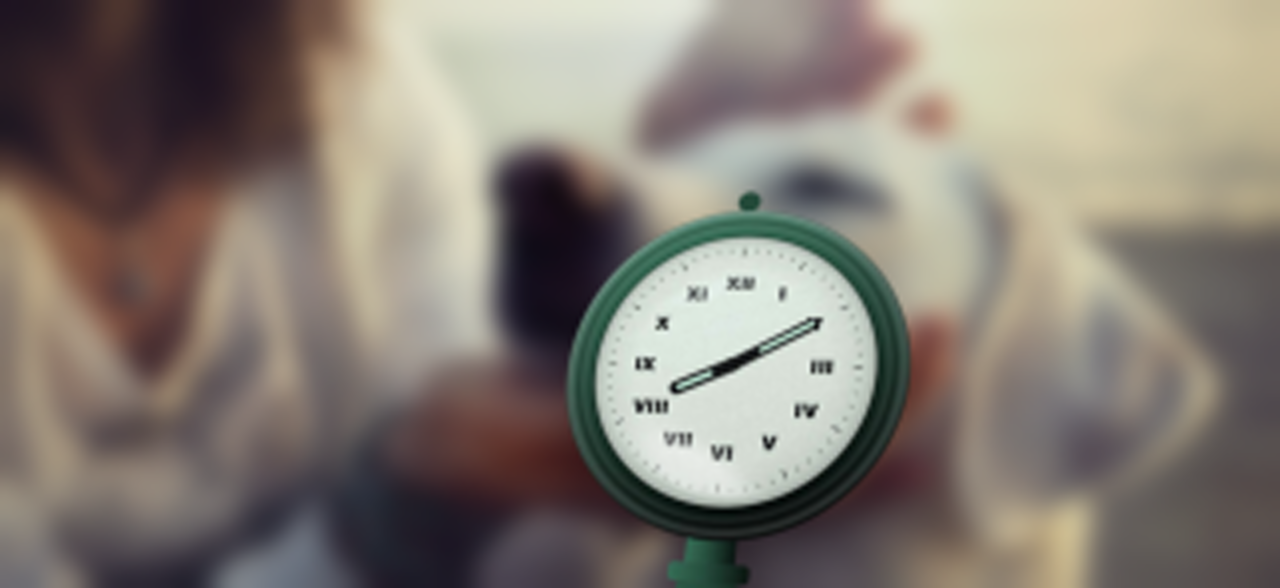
8,10
